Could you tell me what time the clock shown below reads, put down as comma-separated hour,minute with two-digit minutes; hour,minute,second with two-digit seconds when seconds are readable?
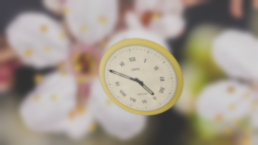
4,50
